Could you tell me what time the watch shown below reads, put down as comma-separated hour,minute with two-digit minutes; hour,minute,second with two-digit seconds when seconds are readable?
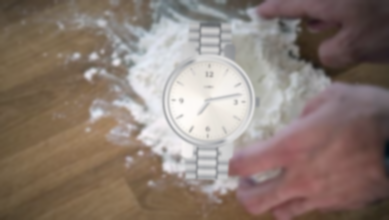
7,13
